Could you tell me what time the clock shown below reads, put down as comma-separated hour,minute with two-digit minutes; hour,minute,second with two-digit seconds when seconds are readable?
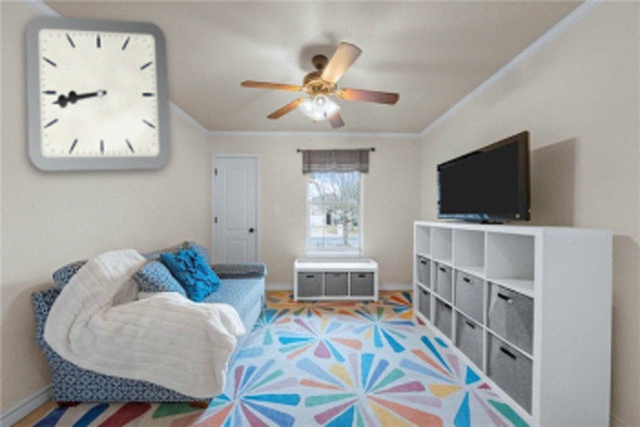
8,43
